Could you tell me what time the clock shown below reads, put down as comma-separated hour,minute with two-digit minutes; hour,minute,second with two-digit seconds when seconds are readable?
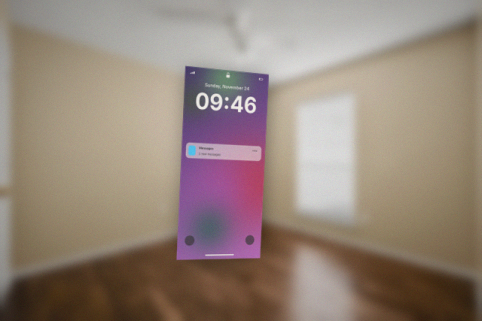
9,46
